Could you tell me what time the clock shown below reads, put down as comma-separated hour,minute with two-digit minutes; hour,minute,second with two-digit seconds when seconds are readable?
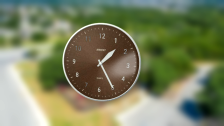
1,25
